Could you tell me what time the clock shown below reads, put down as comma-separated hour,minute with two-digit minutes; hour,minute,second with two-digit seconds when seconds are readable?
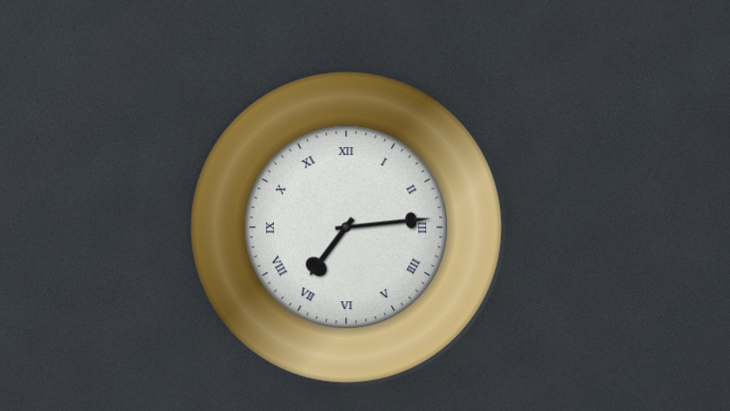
7,14
